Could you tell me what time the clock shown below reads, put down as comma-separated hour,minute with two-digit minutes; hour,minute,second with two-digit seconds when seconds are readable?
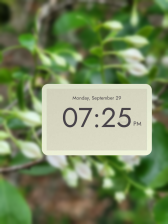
7,25
